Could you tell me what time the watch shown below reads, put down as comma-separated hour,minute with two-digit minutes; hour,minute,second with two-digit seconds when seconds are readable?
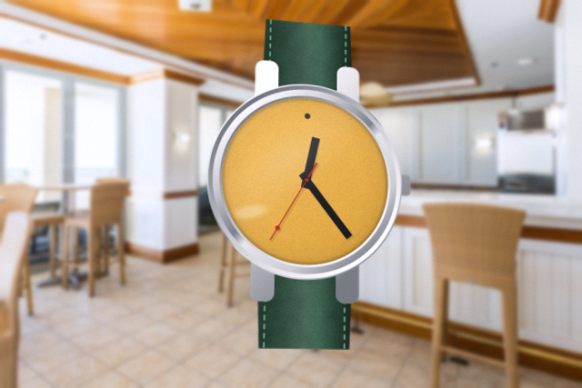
12,23,35
